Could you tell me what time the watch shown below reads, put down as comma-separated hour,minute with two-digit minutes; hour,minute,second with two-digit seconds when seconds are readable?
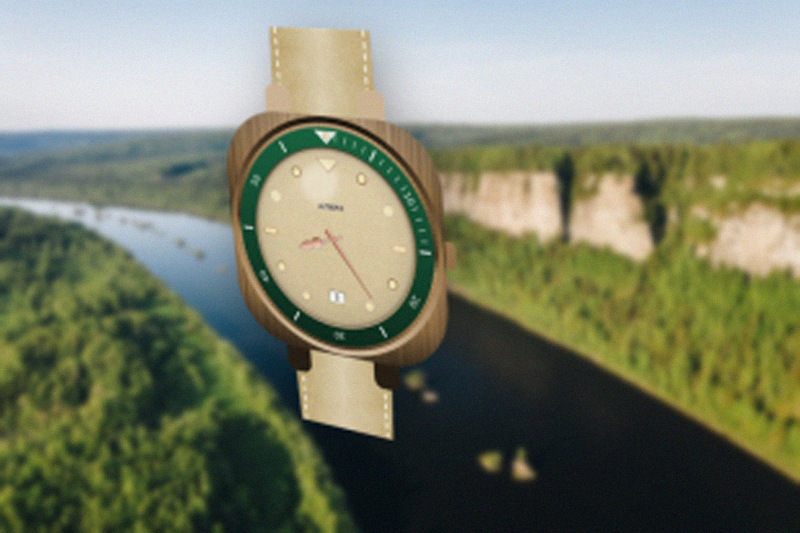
8,24
